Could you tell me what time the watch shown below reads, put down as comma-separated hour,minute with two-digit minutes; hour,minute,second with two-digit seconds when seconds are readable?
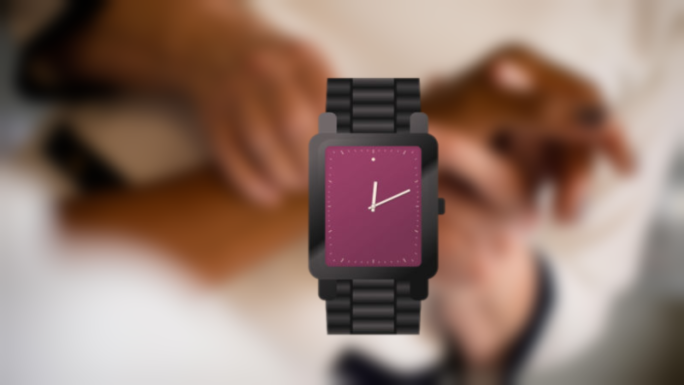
12,11
